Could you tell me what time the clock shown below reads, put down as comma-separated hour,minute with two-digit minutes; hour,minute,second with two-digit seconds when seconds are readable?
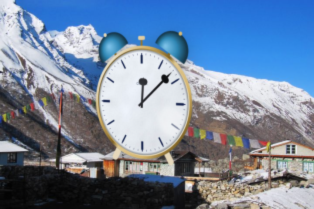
12,08
